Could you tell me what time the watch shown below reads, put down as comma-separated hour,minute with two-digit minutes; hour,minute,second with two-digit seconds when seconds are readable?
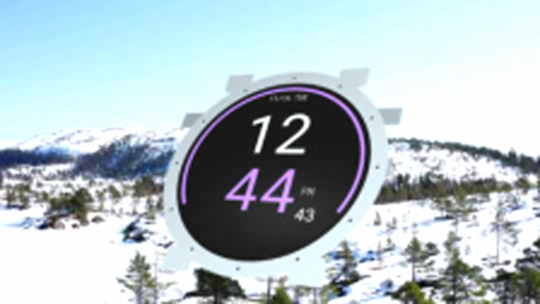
12,44
